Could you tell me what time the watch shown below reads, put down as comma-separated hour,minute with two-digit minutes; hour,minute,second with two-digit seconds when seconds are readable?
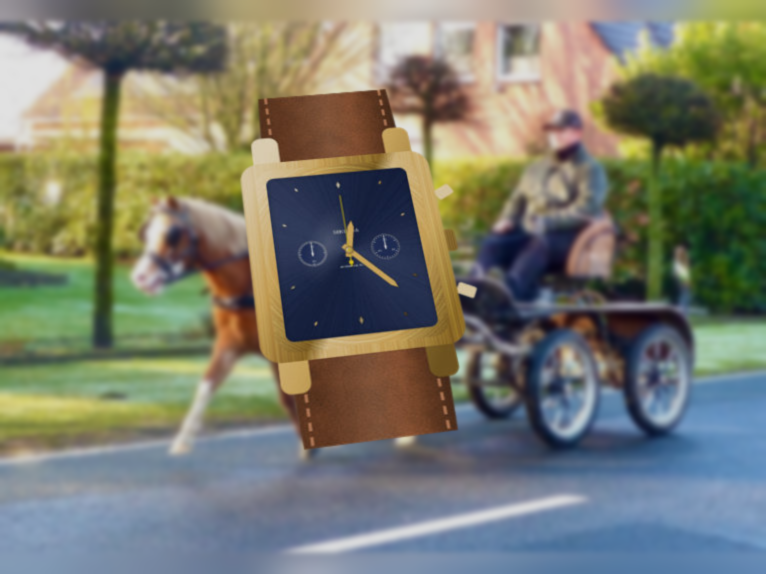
12,23
